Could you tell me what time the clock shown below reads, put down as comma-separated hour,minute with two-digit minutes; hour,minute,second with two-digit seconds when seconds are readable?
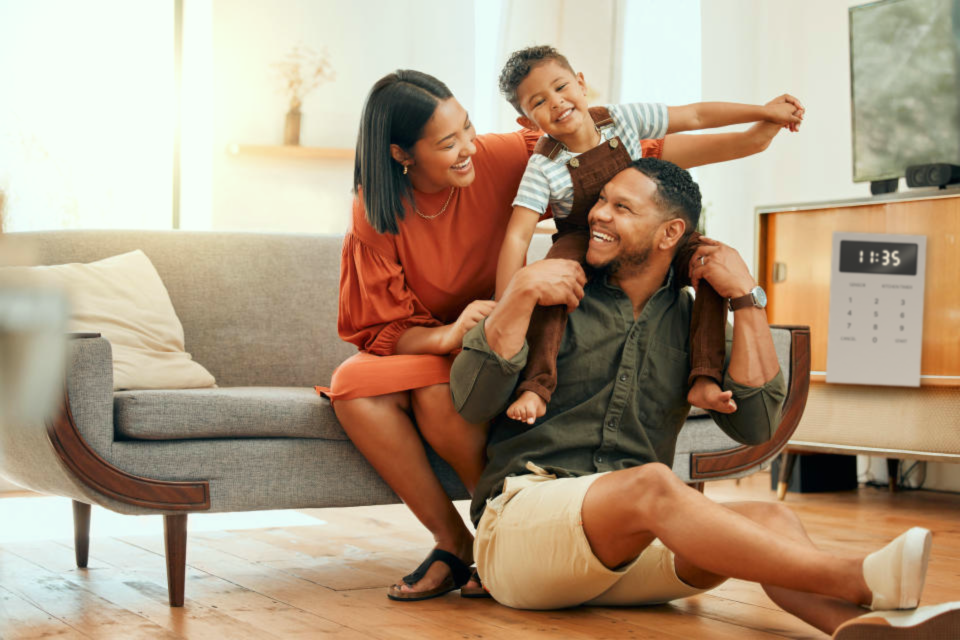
11,35
